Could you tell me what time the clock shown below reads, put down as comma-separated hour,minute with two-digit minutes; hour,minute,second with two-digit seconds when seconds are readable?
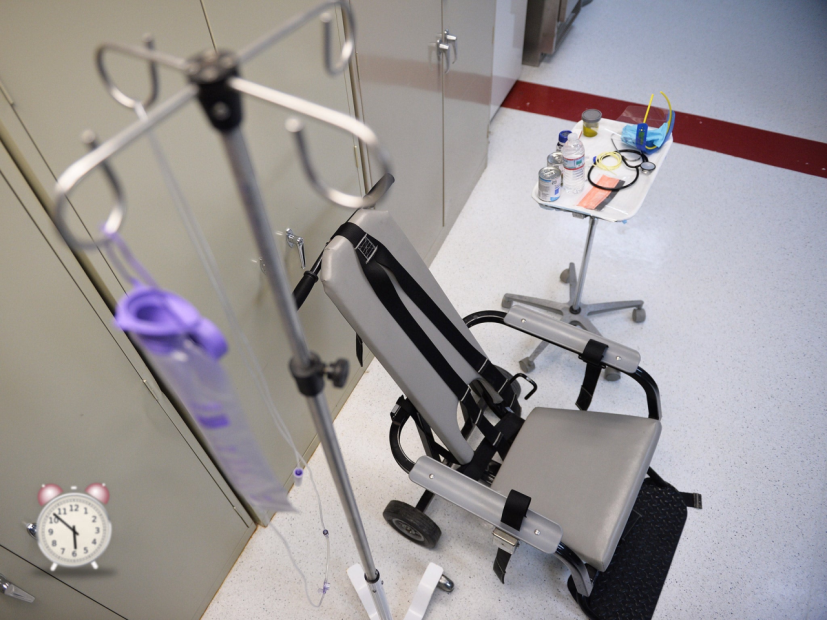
5,52
